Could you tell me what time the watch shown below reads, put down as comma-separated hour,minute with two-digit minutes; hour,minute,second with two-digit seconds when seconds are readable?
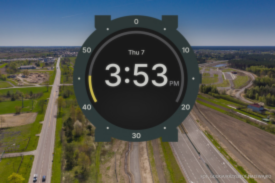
3,53
